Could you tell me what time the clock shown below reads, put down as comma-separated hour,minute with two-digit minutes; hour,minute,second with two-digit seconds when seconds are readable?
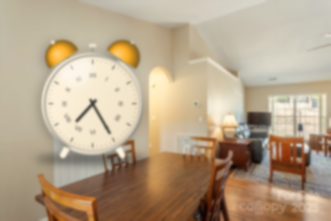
7,25
